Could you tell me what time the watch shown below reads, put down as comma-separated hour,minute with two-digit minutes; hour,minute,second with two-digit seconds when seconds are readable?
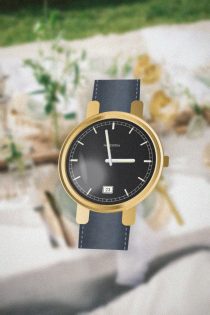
2,58
